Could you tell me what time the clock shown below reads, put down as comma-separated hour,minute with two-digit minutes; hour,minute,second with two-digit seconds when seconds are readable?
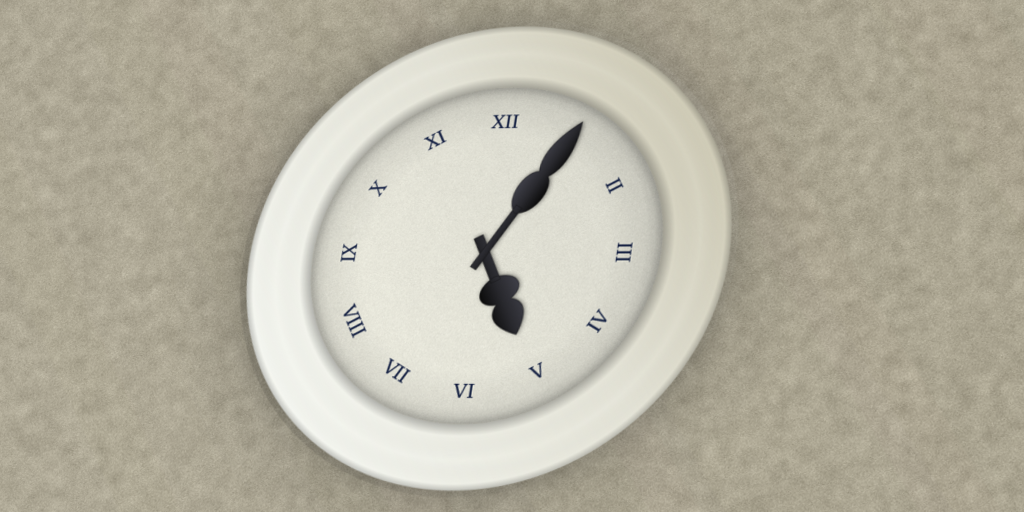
5,05
